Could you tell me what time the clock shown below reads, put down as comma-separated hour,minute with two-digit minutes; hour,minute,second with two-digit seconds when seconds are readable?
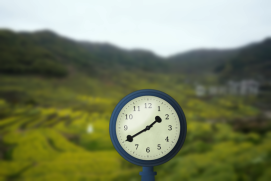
1,40
